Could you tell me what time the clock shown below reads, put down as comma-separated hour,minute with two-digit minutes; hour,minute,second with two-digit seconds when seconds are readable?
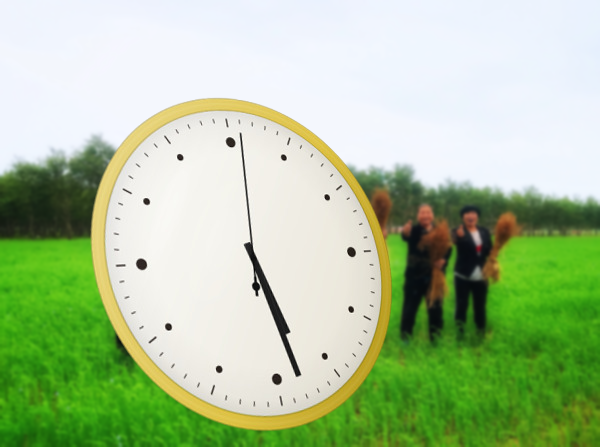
5,28,01
